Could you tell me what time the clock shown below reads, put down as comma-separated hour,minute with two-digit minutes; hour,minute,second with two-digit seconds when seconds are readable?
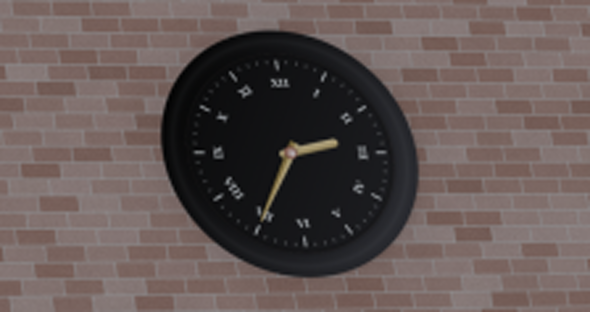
2,35
